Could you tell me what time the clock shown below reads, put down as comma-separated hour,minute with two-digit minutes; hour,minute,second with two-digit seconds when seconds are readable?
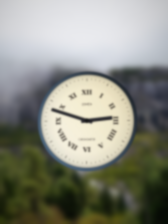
2,48
